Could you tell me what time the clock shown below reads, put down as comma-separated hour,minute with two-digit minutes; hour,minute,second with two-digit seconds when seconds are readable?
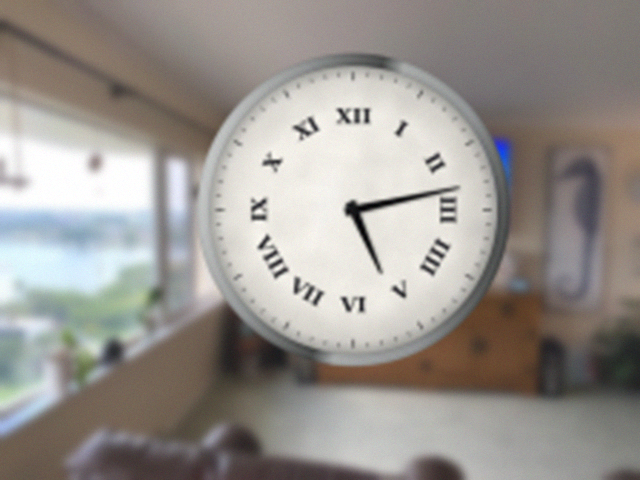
5,13
